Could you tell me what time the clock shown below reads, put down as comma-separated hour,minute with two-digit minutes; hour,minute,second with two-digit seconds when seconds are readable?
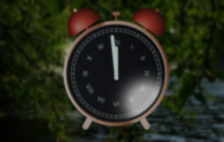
11,59
